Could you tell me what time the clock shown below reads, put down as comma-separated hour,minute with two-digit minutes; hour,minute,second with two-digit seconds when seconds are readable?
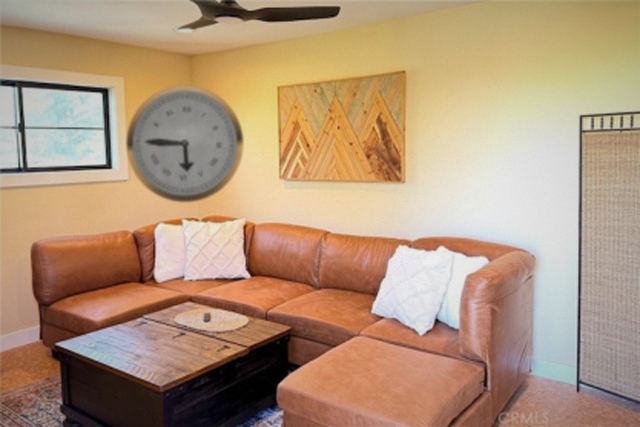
5,45
